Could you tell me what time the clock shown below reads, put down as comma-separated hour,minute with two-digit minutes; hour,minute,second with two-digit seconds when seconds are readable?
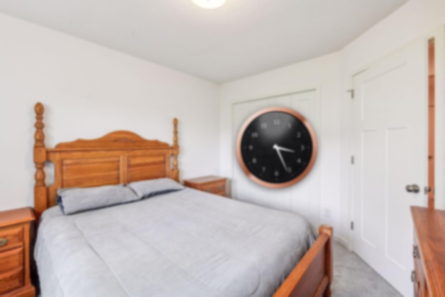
3,26
